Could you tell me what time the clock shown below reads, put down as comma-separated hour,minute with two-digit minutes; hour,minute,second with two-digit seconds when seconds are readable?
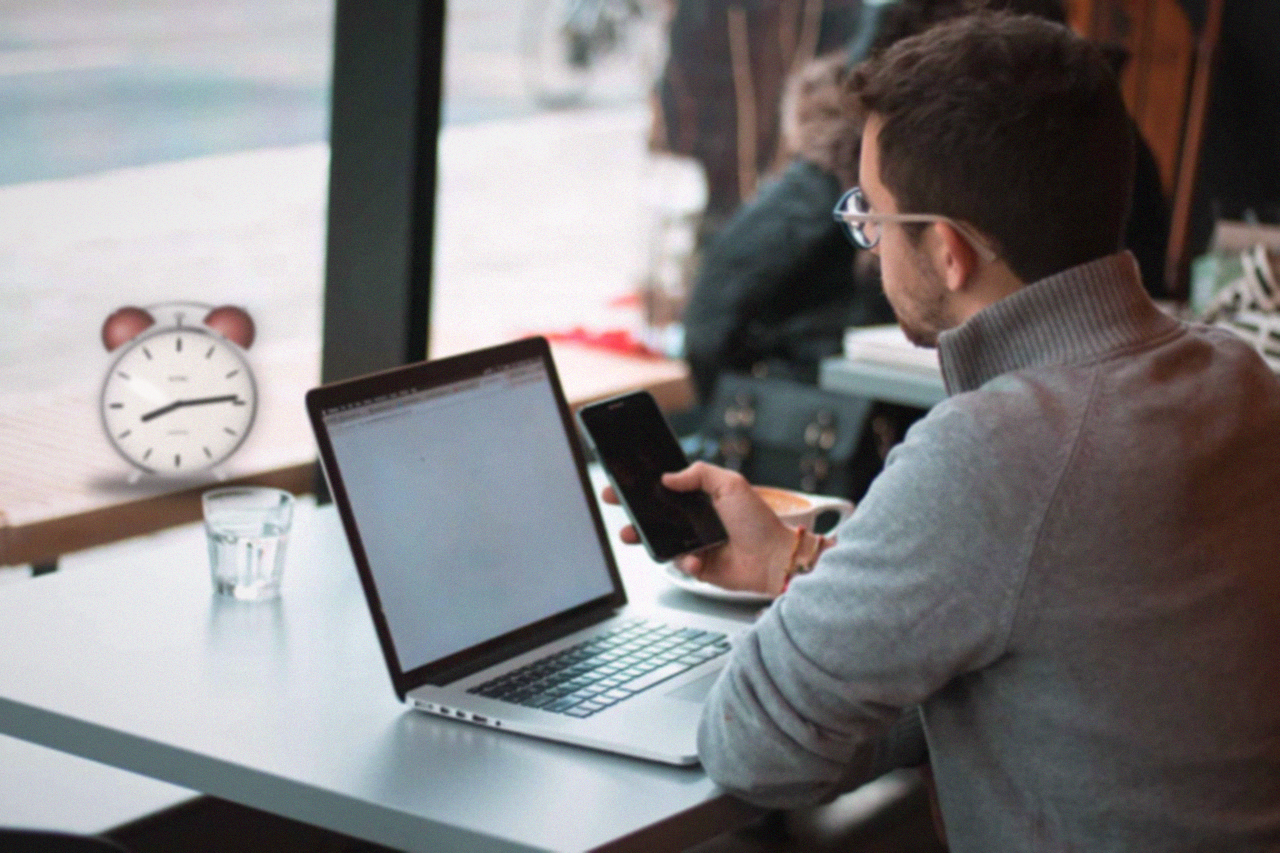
8,14
